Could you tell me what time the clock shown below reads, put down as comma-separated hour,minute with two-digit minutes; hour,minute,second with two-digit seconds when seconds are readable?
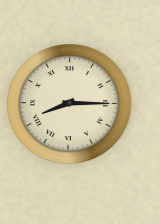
8,15
